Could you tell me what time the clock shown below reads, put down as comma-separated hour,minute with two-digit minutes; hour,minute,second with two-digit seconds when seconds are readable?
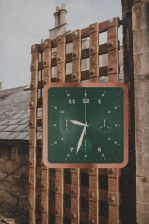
9,33
